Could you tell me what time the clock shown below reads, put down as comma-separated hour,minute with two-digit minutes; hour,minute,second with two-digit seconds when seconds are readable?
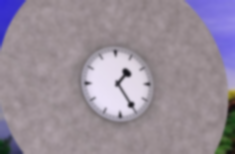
1,25
